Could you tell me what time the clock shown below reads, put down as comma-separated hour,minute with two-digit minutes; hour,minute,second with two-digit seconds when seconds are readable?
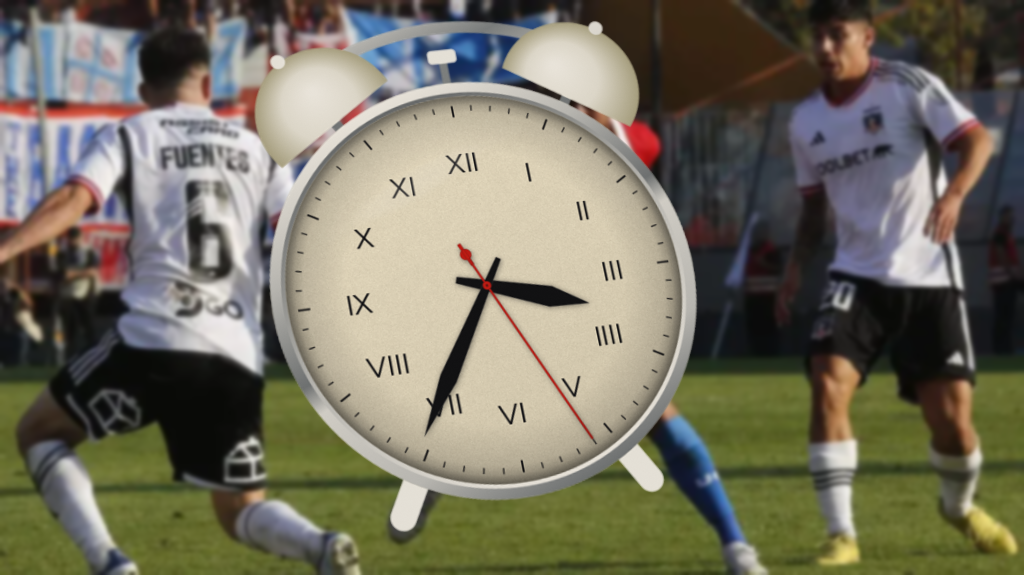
3,35,26
